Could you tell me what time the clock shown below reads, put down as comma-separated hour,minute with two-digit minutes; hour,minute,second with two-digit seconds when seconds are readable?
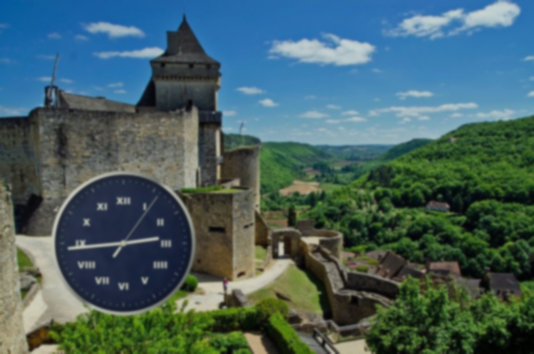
2,44,06
